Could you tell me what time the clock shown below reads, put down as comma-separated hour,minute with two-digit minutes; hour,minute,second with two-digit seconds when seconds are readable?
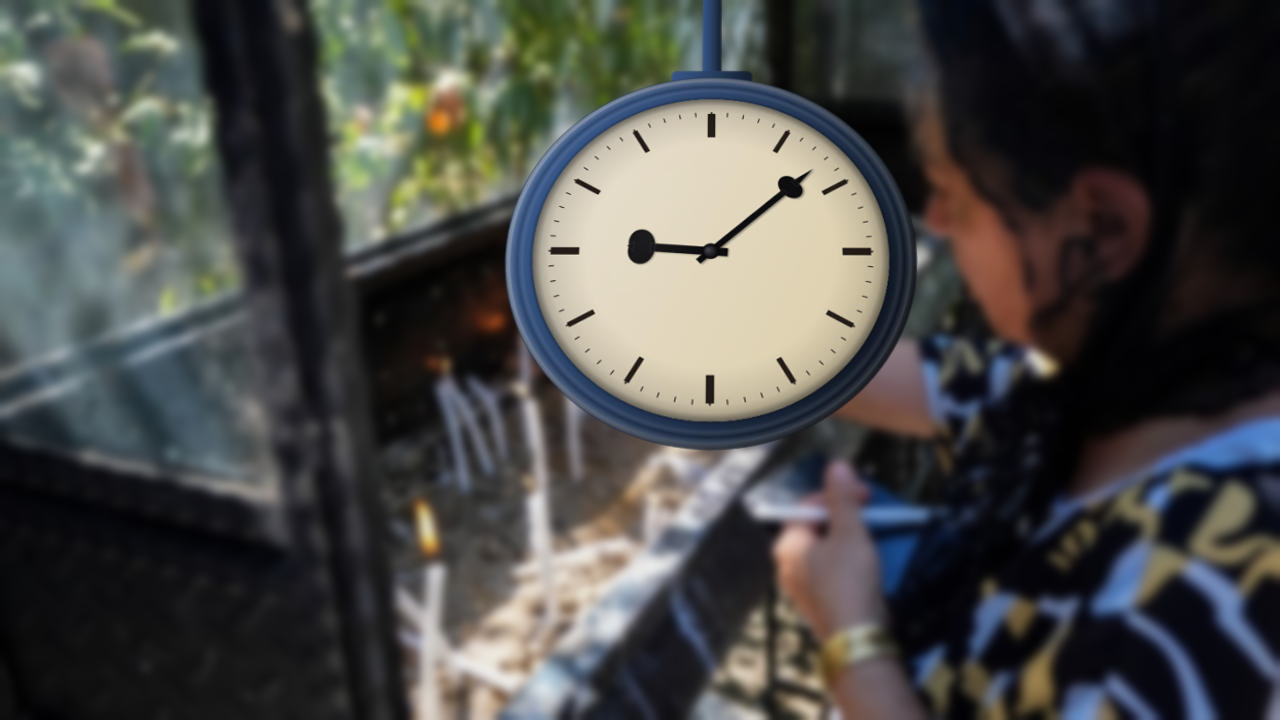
9,08
